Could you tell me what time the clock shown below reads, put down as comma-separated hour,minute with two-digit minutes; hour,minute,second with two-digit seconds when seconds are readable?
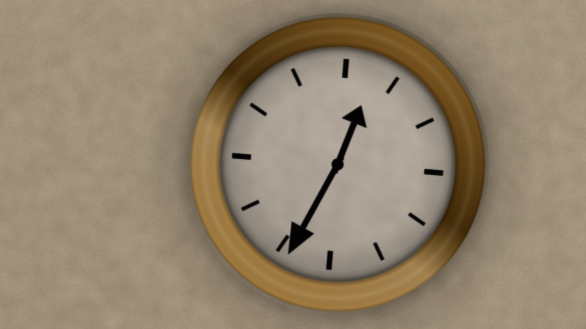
12,34
